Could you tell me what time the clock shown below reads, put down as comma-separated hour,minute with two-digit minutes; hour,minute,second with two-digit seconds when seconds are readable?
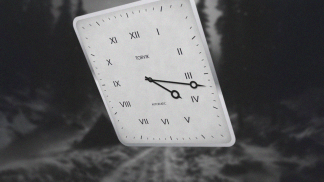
4,17
